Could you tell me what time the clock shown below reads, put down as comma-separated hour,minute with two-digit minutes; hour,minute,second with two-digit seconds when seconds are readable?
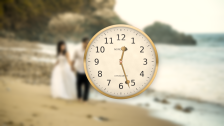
12,27
